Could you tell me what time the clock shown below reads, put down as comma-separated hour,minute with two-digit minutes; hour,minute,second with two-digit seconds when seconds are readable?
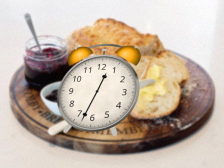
12,33
